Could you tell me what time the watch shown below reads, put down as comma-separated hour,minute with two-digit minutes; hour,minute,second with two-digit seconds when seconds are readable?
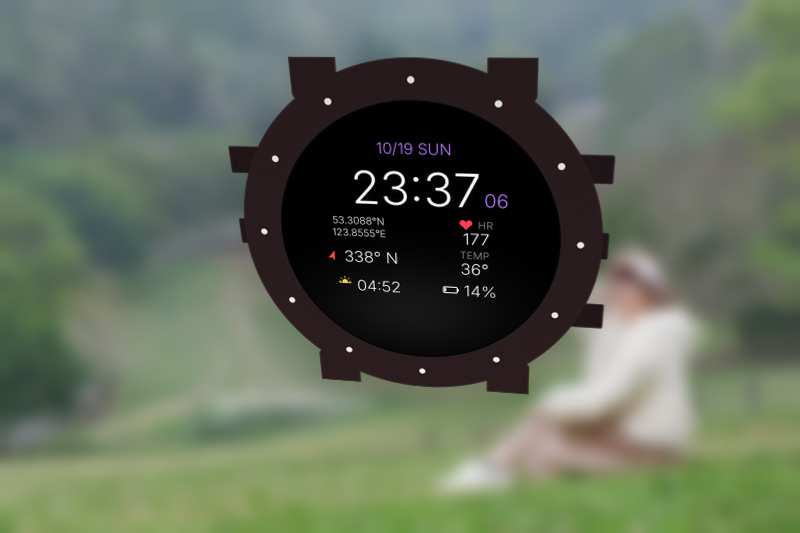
23,37,06
